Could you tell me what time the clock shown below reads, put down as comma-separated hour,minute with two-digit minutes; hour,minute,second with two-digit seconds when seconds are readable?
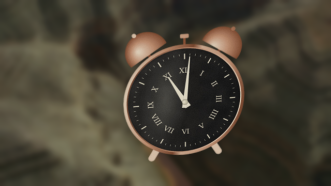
11,01
